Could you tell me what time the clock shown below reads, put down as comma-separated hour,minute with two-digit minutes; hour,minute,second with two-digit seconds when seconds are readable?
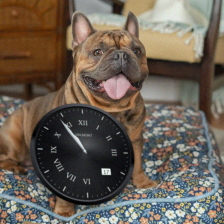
10,54
